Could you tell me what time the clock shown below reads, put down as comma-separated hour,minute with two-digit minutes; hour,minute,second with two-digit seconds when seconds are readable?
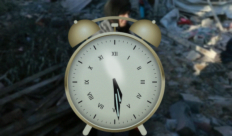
5,29
